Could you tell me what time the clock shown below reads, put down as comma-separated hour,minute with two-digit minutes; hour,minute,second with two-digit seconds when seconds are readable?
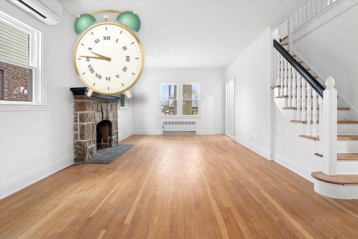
9,46
